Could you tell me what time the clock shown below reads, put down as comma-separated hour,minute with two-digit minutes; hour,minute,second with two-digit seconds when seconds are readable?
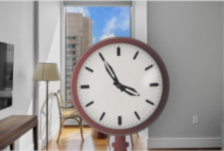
3,55
